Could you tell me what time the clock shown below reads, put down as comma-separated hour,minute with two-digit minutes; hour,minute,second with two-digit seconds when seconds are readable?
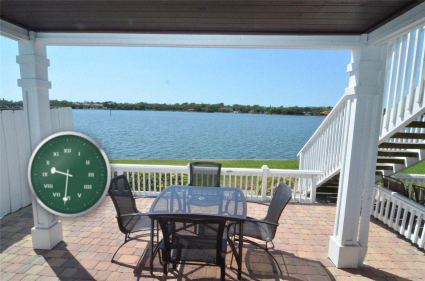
9,31
